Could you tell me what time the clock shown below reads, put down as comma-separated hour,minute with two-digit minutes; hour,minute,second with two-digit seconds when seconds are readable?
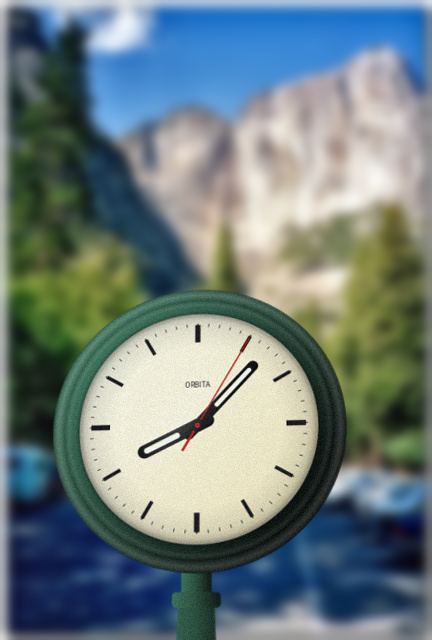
8,07,05
